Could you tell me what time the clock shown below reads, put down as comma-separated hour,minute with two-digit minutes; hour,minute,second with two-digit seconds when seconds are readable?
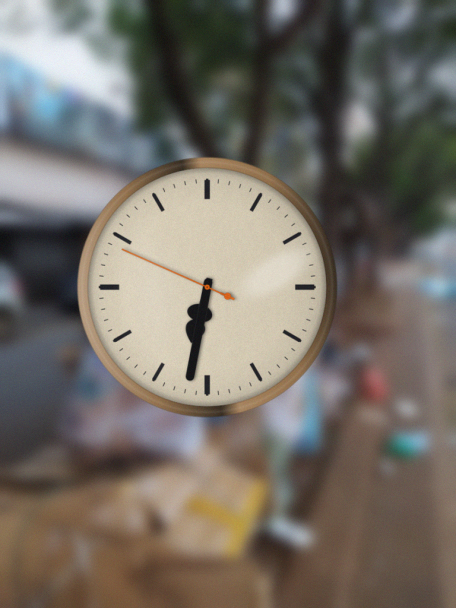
6,31,49
